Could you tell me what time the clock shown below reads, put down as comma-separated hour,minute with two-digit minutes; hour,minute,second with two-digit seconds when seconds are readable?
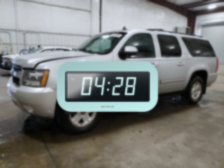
4,28
